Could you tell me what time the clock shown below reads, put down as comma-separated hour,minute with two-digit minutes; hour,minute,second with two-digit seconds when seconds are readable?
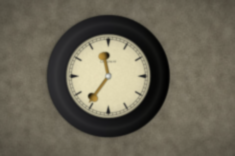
11,36
